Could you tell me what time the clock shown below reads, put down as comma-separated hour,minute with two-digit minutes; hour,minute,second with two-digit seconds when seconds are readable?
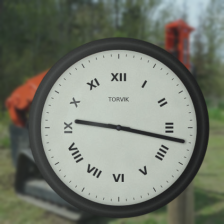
9,17
